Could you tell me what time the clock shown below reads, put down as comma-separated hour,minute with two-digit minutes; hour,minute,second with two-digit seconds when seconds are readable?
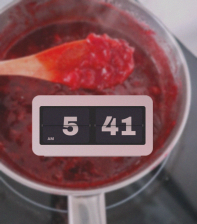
5,41
